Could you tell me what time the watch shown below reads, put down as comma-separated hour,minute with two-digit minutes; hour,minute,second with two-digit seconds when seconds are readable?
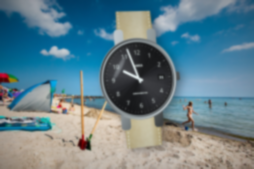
9,57
